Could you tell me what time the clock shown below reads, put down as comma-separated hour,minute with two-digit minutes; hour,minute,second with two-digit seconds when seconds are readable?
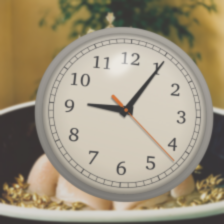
9,05,22
